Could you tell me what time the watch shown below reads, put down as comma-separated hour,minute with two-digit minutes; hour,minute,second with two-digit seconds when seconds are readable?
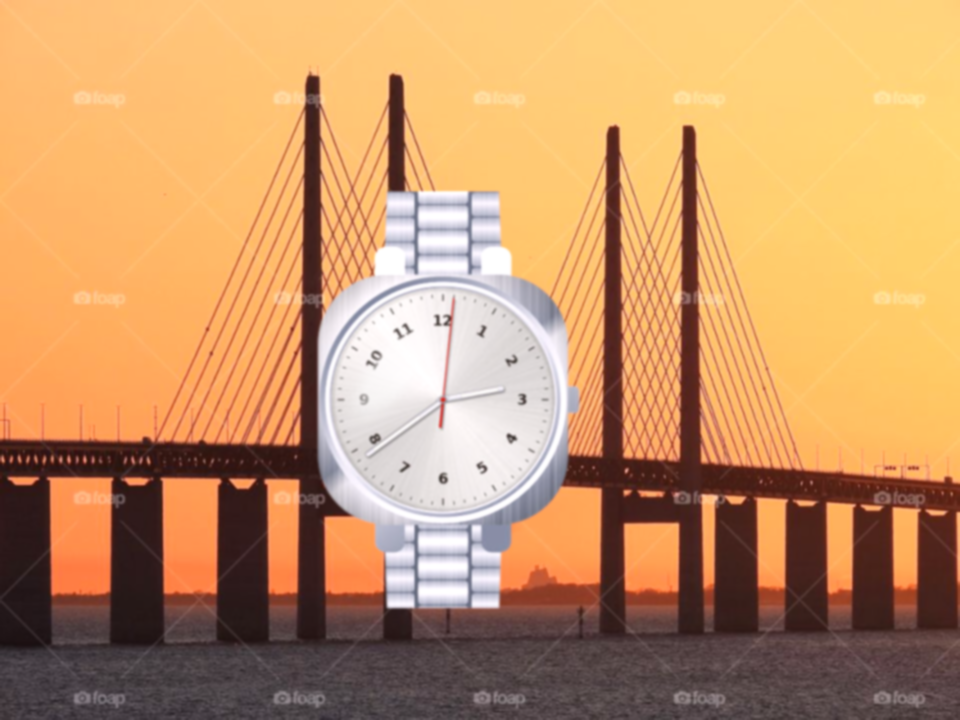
2,39,01
